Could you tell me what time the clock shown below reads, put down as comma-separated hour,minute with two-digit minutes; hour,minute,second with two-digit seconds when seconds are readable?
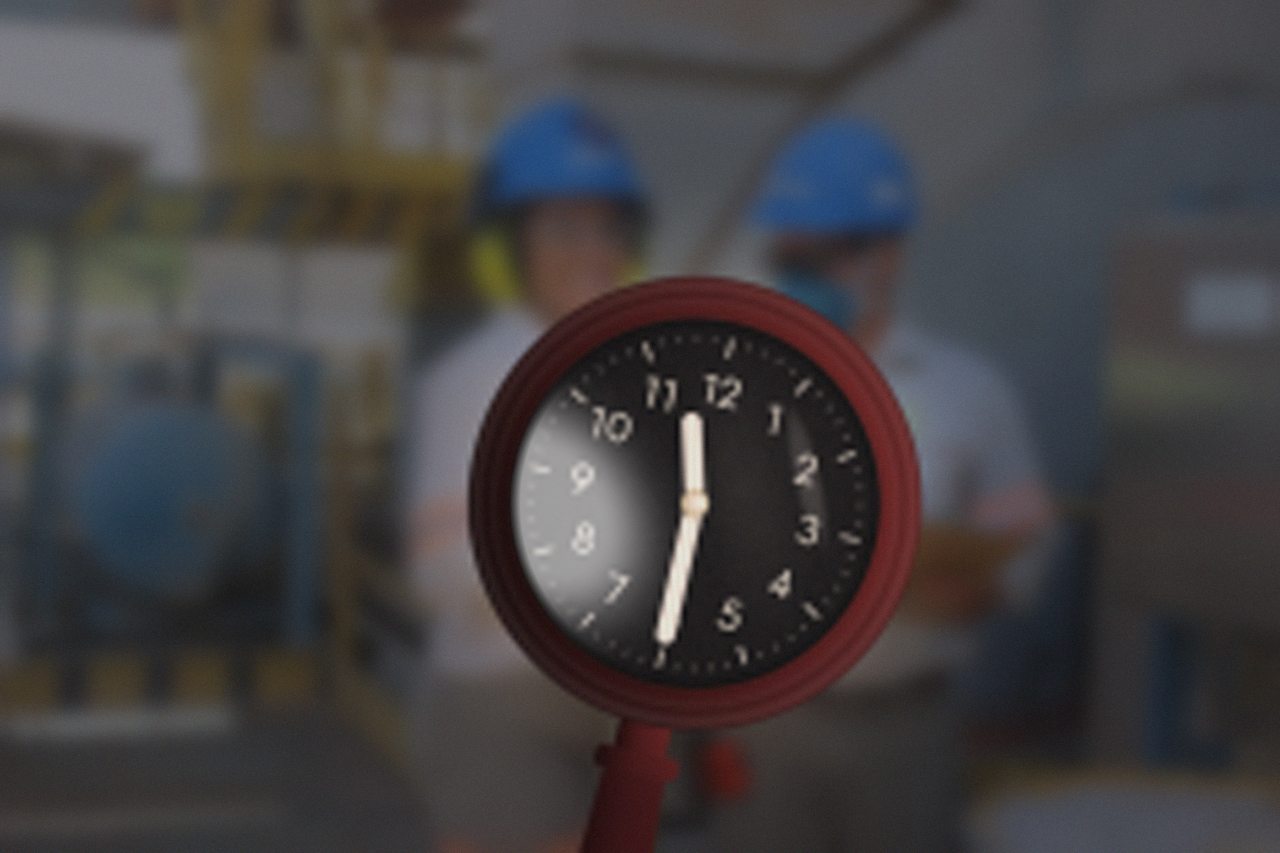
11,30
